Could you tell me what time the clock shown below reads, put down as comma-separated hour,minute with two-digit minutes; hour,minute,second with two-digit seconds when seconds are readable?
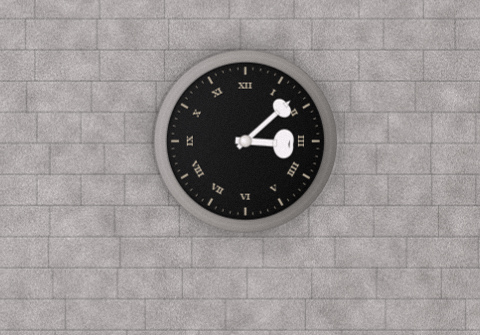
3,08
